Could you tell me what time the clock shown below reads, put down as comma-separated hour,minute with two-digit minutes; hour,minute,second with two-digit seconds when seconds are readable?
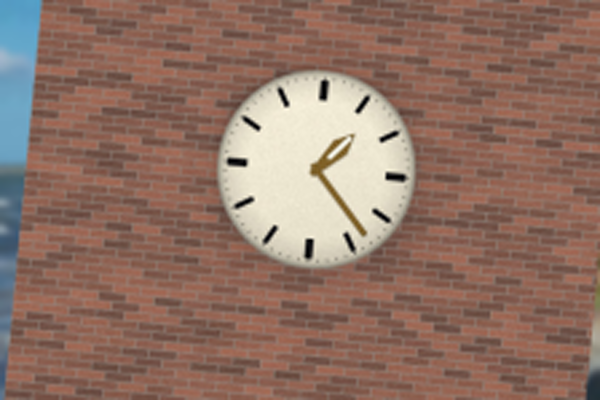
1,23
